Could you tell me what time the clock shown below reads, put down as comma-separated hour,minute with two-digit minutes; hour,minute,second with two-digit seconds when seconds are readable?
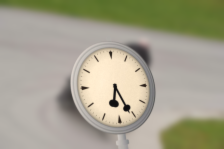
6,26
